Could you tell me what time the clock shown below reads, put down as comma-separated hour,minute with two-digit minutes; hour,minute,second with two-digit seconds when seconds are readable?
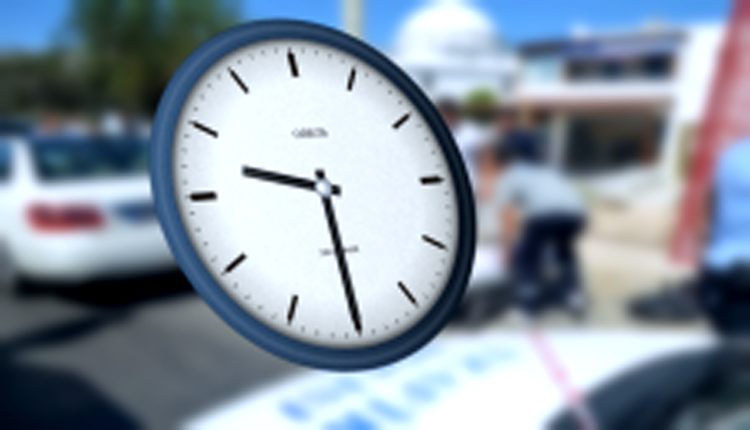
9,30
